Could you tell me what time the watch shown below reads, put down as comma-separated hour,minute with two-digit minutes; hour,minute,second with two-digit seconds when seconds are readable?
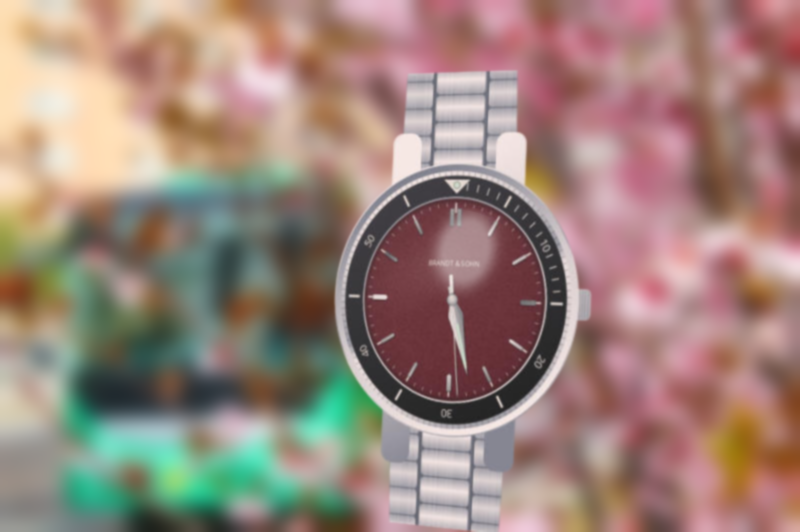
5,27,29
